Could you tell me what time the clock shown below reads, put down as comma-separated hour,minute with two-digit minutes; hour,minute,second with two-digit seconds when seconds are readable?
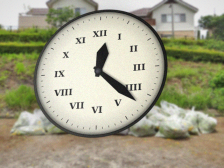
12,22
